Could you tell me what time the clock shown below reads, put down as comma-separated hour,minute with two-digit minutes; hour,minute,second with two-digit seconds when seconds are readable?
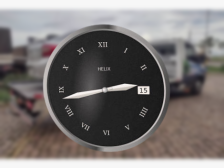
2,43
